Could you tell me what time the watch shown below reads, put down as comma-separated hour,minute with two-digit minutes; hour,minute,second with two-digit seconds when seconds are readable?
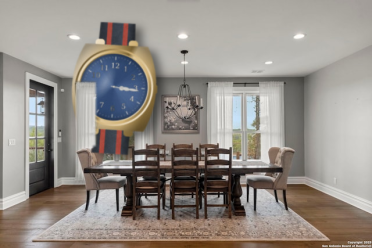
3,16
